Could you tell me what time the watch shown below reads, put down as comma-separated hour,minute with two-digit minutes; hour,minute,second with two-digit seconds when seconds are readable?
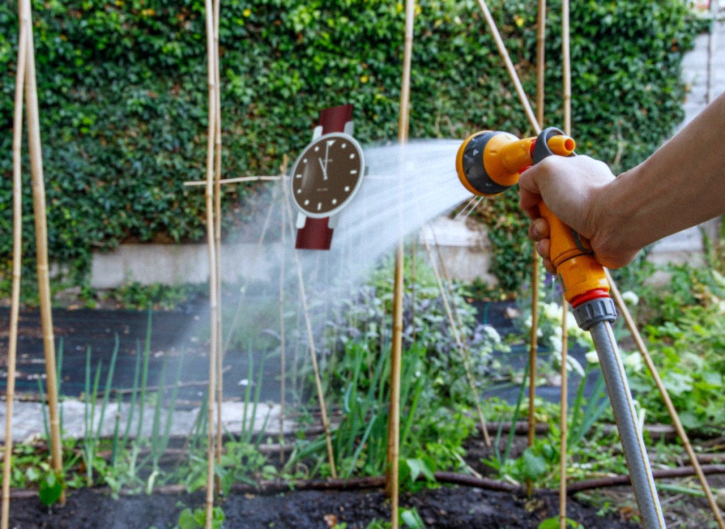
10,59
